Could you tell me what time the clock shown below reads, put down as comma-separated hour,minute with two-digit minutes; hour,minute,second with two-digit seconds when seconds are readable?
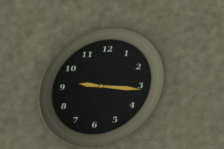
9,16
